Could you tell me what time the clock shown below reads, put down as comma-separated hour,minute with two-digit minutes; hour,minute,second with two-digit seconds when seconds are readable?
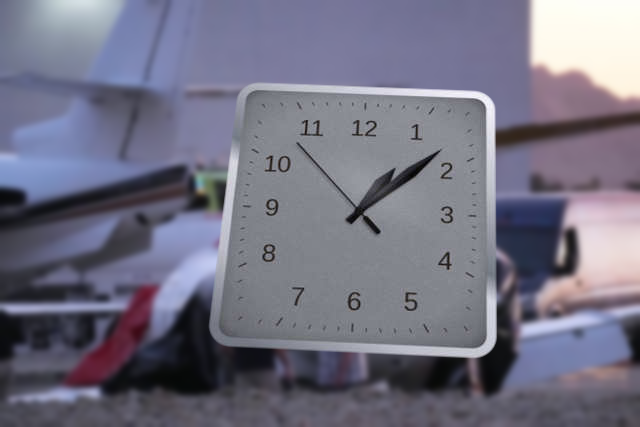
1,07,53
